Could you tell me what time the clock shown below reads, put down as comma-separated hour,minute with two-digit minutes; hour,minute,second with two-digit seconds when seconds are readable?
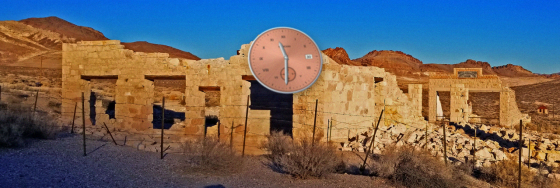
11,31
